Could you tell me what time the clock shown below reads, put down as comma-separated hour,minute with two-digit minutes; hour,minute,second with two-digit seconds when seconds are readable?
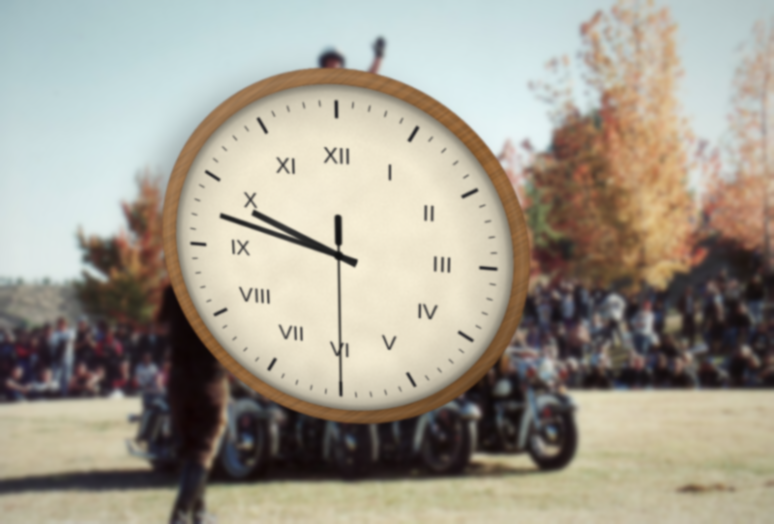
9,47,30
